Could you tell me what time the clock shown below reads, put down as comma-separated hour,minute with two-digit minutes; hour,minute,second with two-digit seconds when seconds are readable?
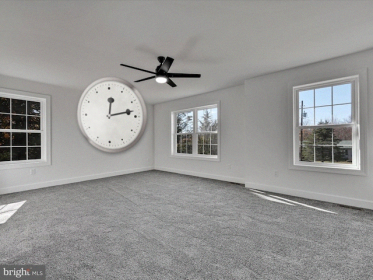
12,13
